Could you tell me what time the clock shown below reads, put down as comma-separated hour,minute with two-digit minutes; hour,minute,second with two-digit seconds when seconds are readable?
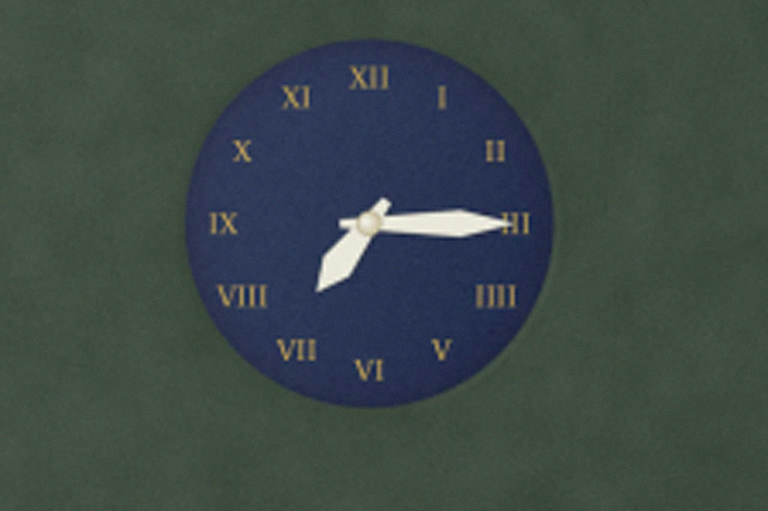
7,15
